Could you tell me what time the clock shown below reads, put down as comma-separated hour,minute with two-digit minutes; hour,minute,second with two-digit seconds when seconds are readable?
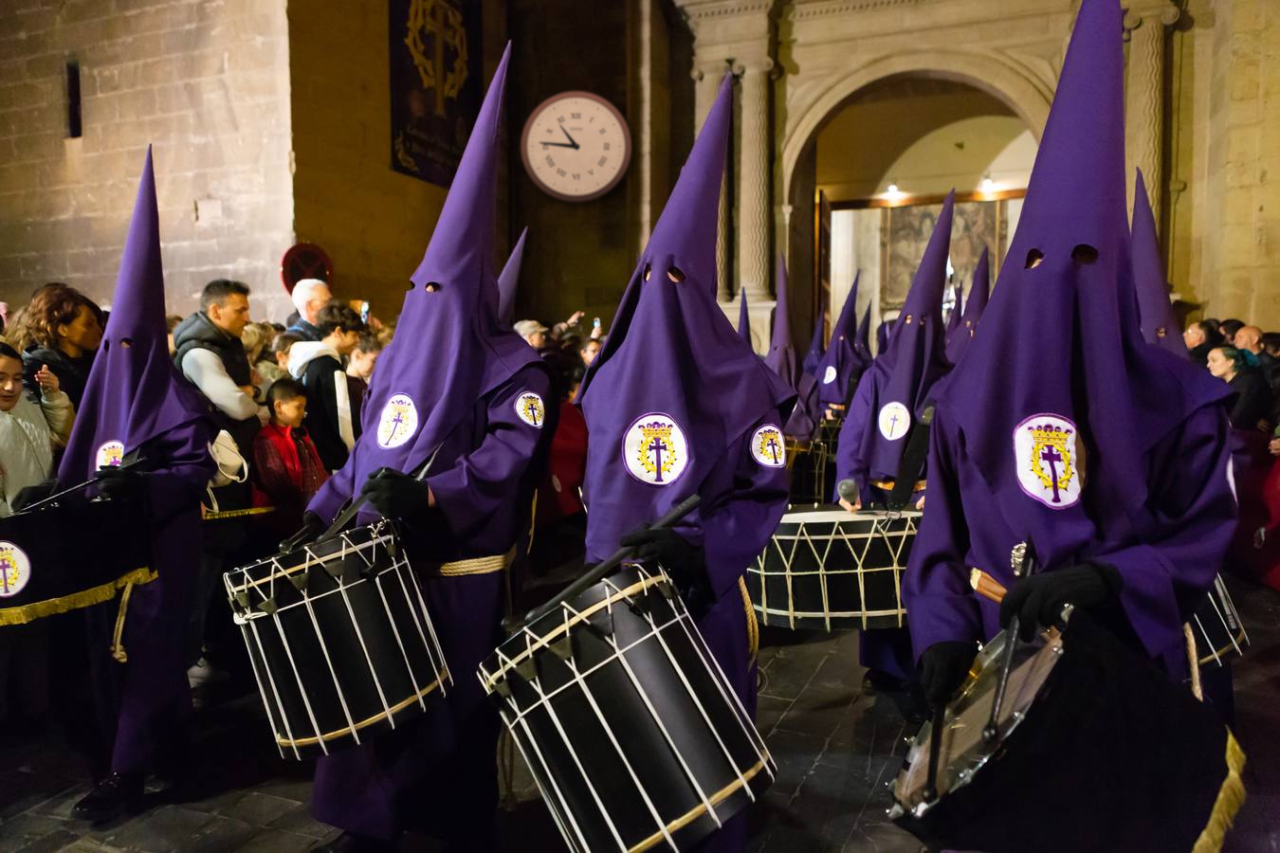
10,46
